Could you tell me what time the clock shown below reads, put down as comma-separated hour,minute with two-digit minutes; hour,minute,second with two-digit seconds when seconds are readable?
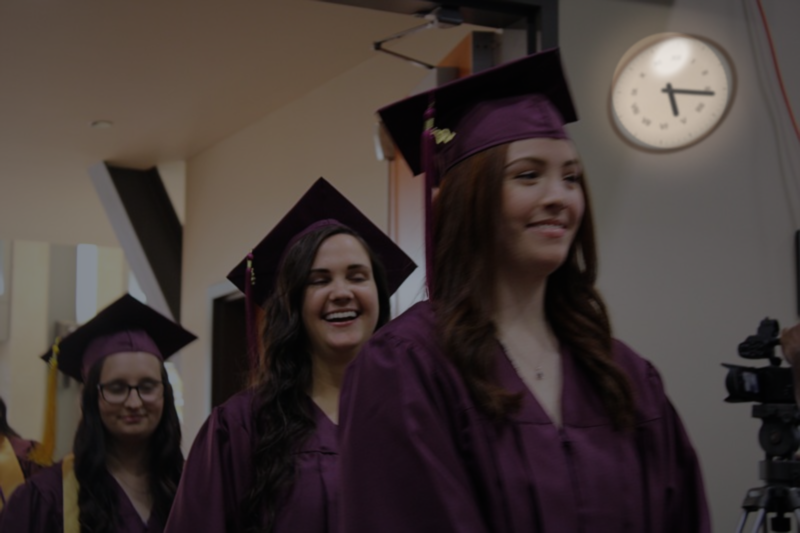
5,16
